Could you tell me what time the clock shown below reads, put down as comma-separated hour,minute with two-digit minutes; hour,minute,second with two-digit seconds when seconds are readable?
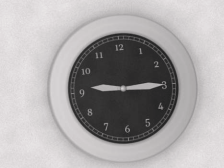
9,15
